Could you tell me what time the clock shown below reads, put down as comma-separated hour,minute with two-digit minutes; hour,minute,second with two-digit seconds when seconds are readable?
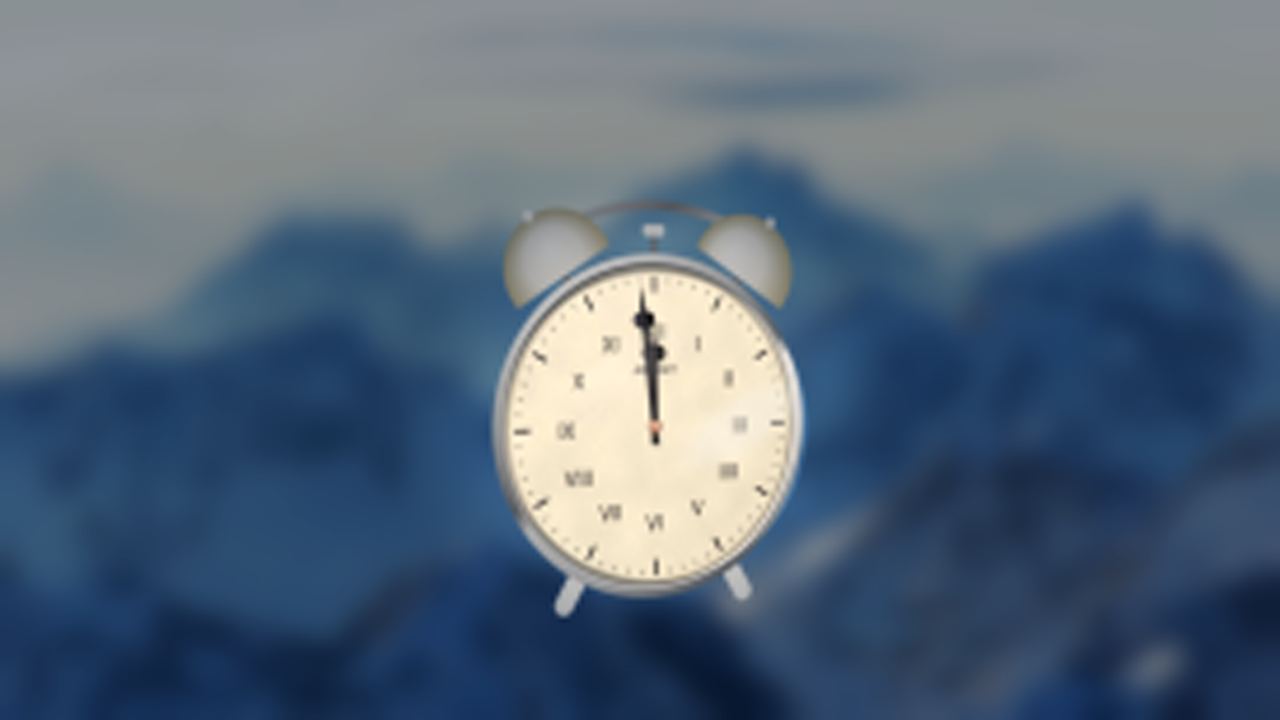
11,59
